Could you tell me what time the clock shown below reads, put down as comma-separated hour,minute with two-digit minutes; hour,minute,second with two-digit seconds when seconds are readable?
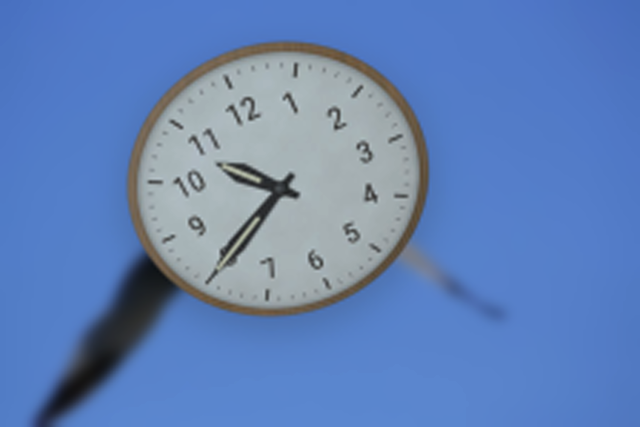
10,40
